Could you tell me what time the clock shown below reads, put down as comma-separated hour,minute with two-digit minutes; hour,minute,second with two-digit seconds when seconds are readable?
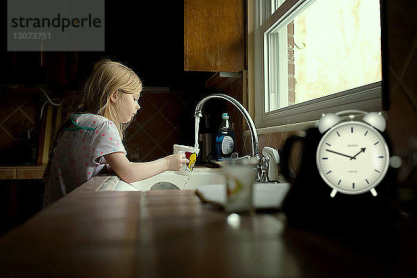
1,48
